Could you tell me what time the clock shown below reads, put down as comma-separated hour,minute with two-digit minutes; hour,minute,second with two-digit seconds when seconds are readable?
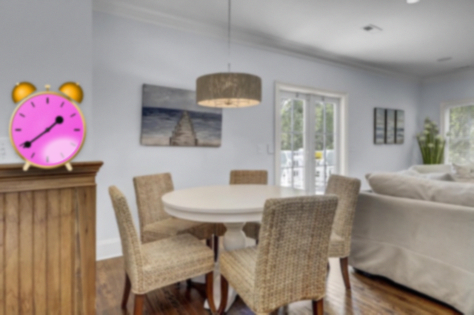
1,39
